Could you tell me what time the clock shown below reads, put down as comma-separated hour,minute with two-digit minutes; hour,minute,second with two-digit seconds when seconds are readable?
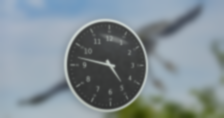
4,47
